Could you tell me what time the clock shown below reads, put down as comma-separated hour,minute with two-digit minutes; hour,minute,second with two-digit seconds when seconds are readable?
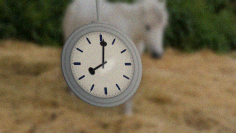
8,01
